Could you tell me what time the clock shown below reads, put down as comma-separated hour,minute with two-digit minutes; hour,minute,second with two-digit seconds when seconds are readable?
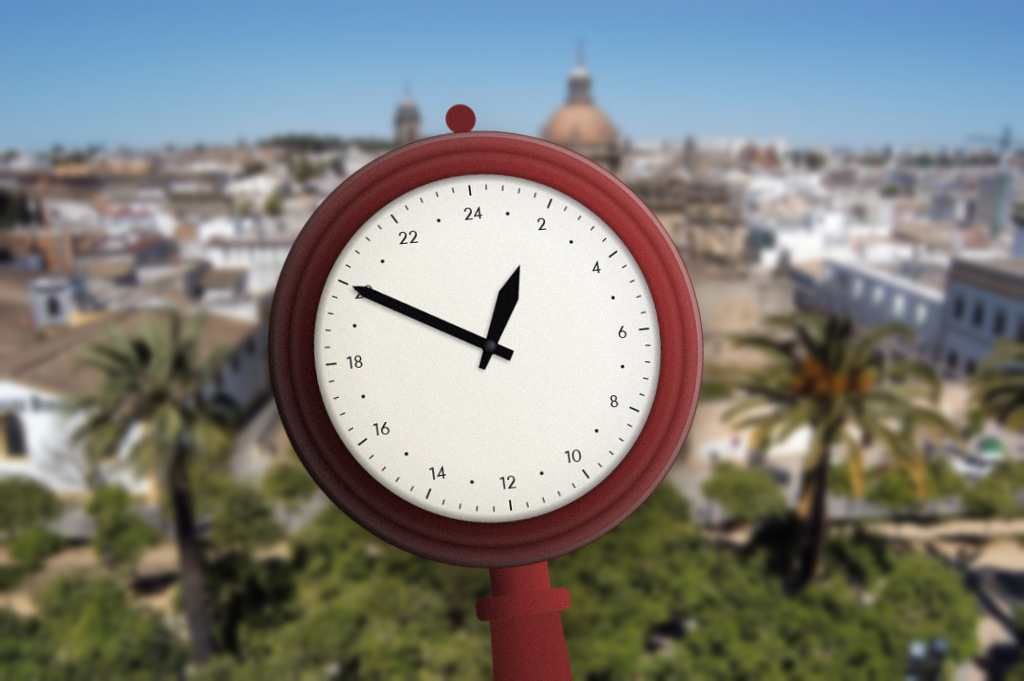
1,50
